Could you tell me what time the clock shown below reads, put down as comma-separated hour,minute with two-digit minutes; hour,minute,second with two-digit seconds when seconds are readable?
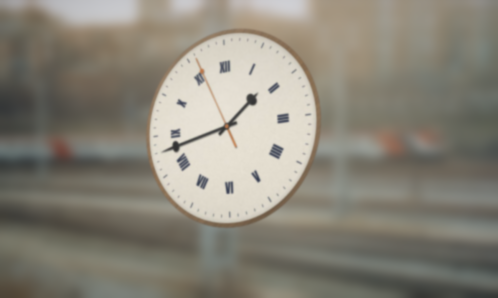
1,42,56
